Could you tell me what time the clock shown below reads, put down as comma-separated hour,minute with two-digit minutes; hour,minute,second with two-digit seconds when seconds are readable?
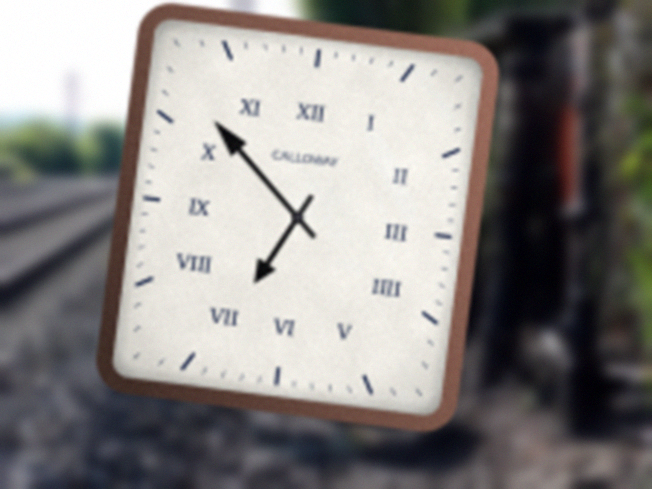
6,52
